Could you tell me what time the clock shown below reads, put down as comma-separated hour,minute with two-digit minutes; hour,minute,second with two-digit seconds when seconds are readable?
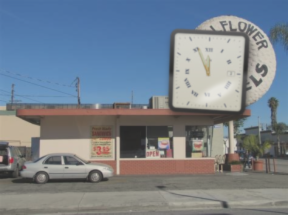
11,56
